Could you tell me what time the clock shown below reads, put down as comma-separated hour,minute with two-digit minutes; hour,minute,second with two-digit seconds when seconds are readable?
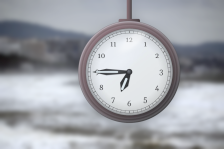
6,45
